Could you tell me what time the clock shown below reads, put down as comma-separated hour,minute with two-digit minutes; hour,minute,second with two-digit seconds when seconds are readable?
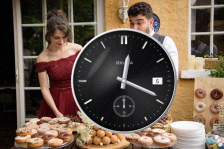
12,19
